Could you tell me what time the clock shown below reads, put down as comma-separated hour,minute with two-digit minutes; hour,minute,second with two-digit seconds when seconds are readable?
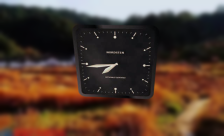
7,44
